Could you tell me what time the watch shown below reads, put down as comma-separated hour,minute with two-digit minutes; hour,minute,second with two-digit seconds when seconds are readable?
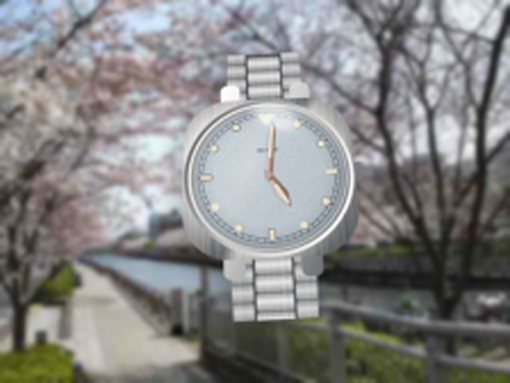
5,01
